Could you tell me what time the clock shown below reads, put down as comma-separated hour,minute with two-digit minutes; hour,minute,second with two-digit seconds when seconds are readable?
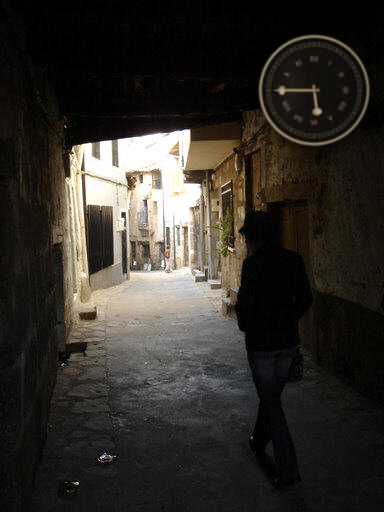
5,45
